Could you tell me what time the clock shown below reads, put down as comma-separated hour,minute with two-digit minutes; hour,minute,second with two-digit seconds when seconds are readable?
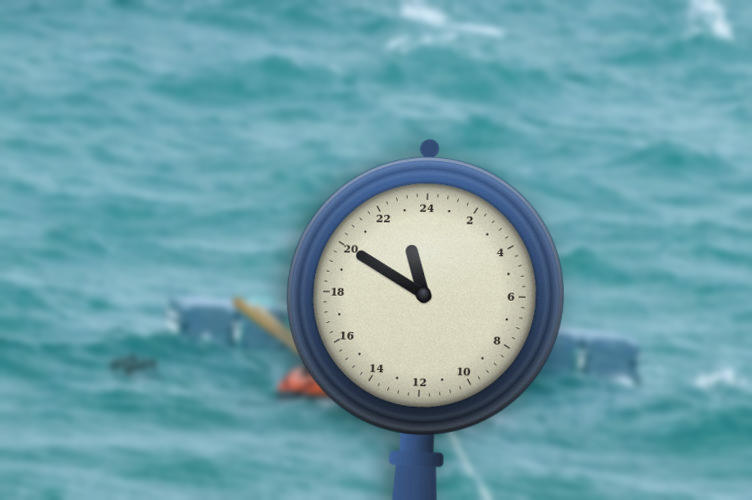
22,50
